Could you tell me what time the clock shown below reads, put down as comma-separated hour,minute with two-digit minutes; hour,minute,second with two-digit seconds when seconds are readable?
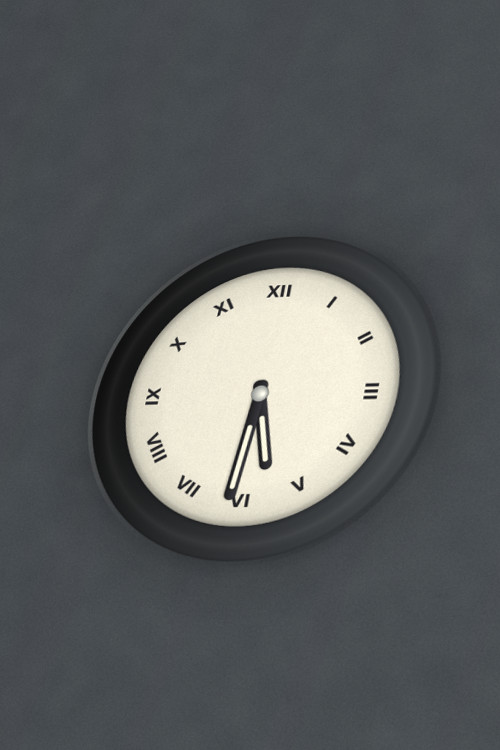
5,31
